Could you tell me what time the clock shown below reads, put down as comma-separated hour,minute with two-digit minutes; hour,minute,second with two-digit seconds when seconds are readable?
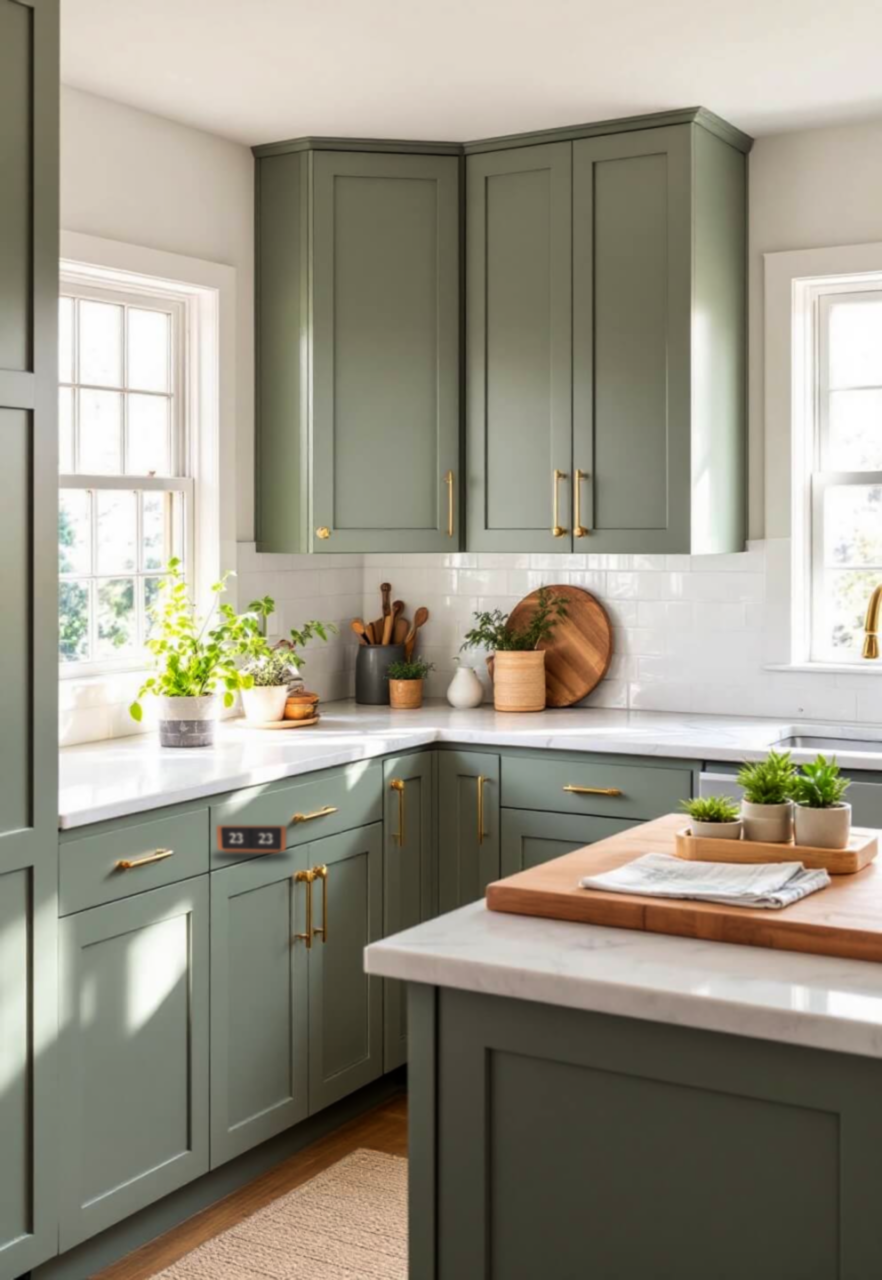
23,23
